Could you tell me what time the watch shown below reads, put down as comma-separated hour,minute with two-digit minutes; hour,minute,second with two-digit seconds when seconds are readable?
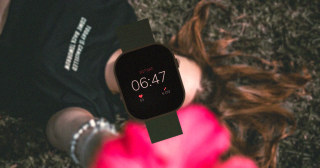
6,47
